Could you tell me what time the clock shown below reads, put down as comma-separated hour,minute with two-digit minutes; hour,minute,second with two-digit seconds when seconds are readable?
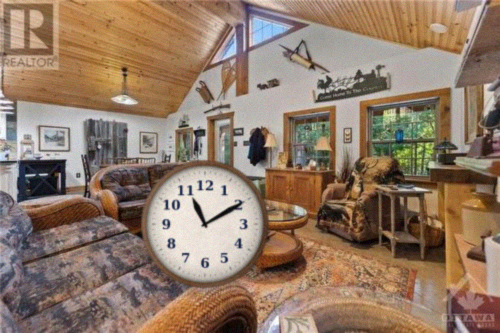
11,10
